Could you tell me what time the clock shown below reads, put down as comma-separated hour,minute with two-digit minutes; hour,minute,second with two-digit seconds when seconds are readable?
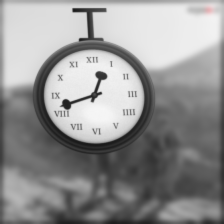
12,42
